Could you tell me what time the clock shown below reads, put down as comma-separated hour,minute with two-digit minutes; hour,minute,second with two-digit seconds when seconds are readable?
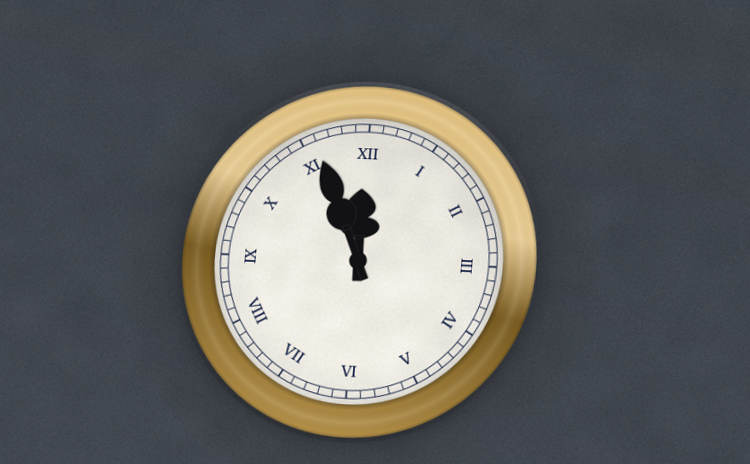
11,56
